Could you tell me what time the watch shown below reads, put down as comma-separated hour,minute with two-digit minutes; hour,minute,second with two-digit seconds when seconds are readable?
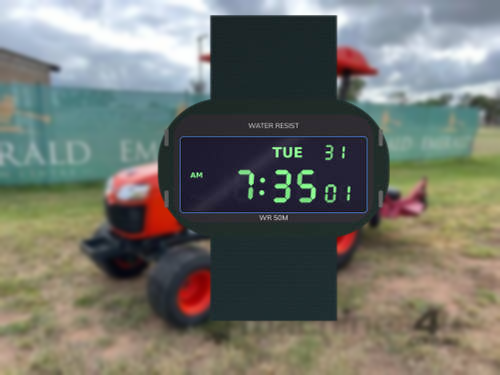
7,35,01
